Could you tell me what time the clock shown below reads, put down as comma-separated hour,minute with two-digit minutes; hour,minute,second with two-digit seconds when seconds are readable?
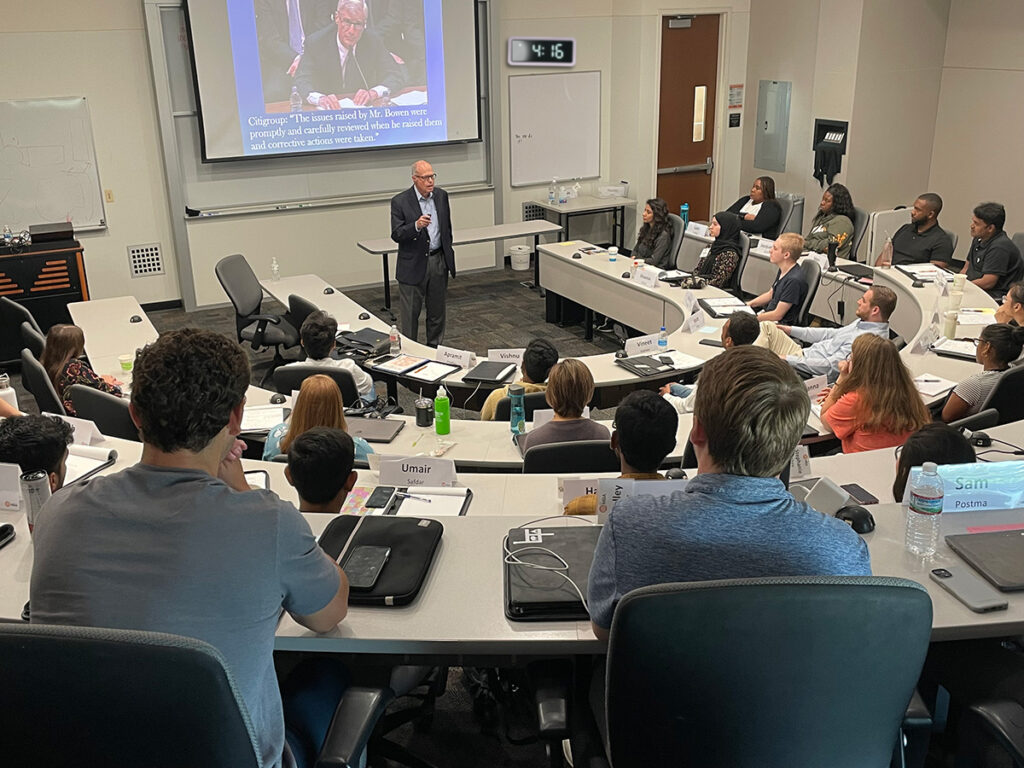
4,16
